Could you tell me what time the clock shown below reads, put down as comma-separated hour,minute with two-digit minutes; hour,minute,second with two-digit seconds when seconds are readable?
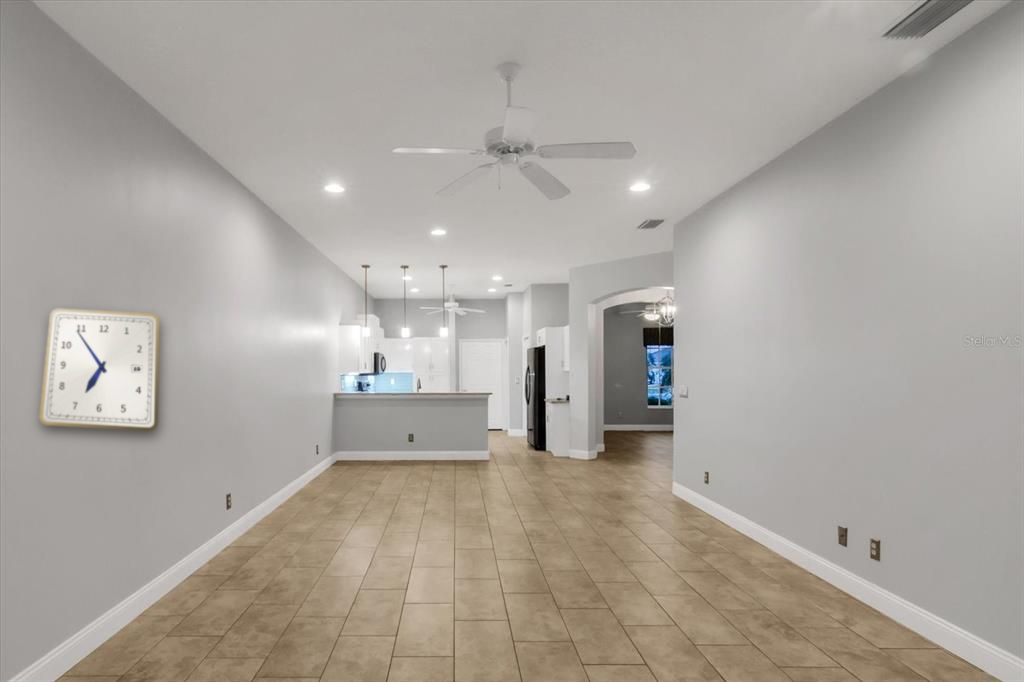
6,54
